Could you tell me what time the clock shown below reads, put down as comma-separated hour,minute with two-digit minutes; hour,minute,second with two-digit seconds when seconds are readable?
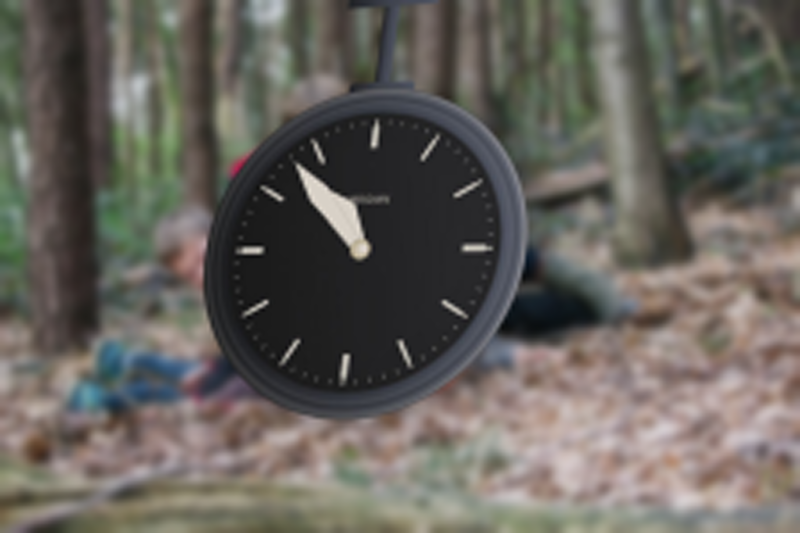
10,53
